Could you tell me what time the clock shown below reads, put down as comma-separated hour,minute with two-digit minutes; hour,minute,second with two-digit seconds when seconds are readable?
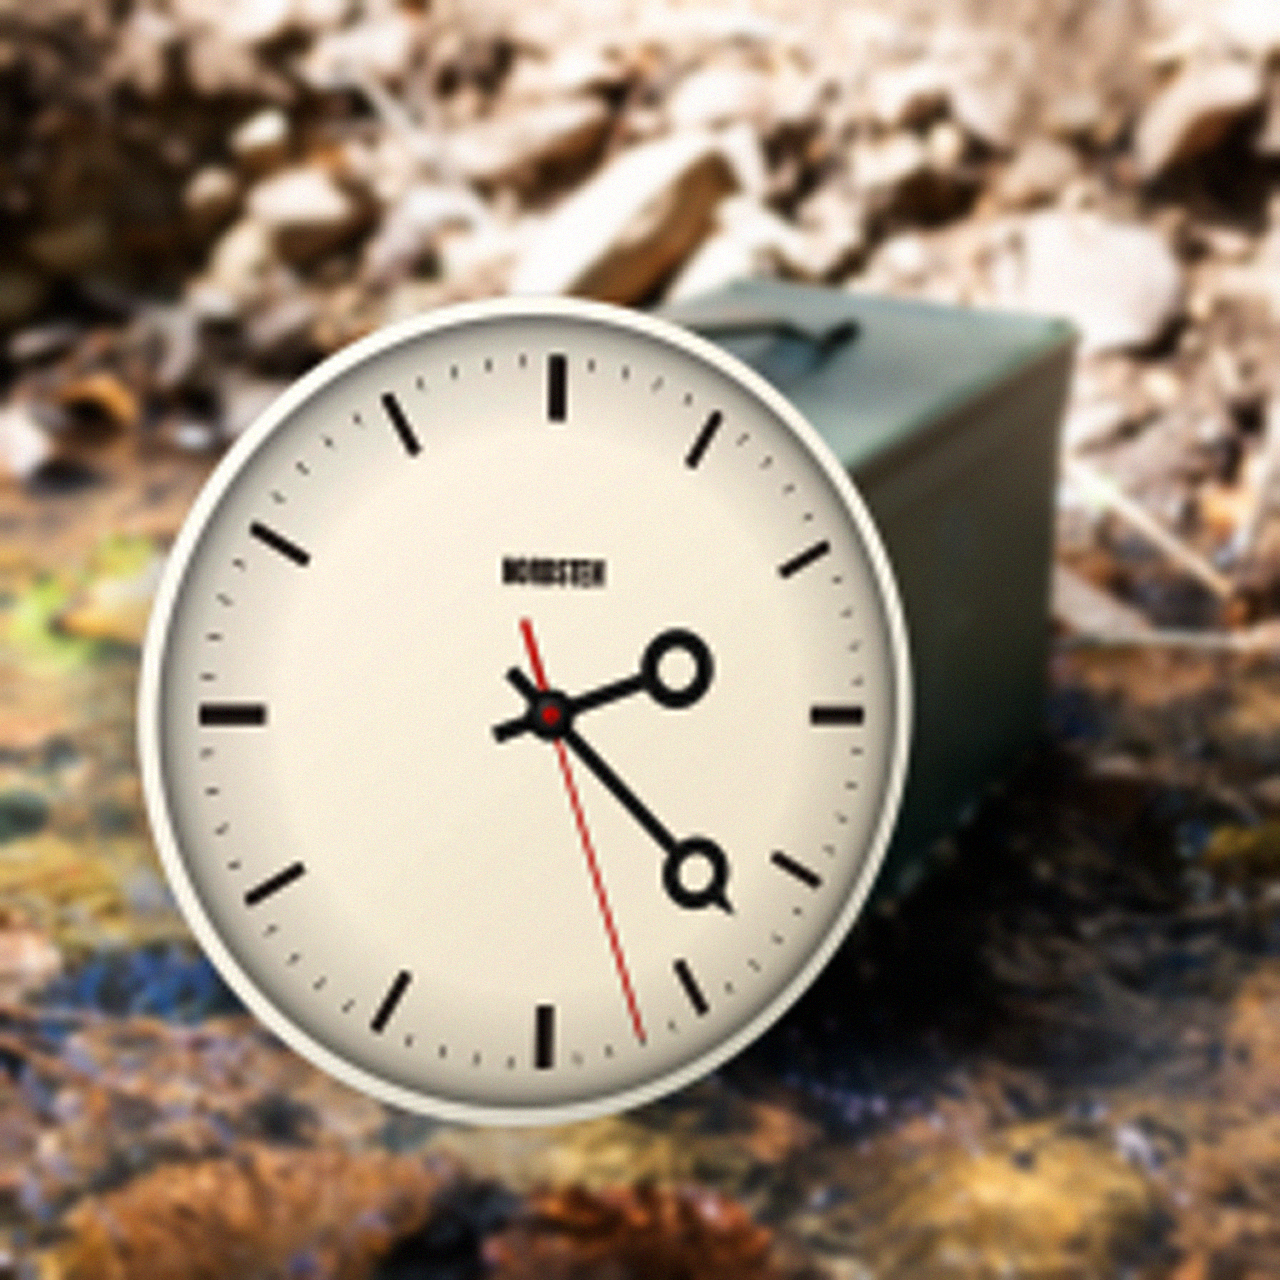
2,22,27
